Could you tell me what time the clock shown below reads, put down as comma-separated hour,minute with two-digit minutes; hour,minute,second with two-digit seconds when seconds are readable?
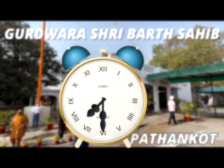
7,30
